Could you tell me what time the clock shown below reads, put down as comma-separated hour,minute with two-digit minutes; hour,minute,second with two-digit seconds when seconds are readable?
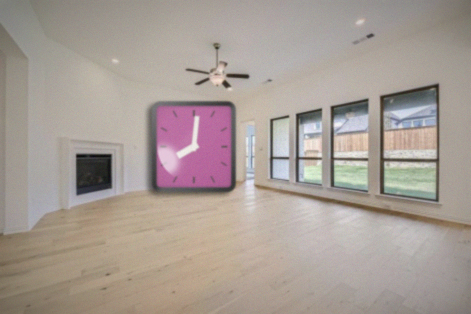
8,01
